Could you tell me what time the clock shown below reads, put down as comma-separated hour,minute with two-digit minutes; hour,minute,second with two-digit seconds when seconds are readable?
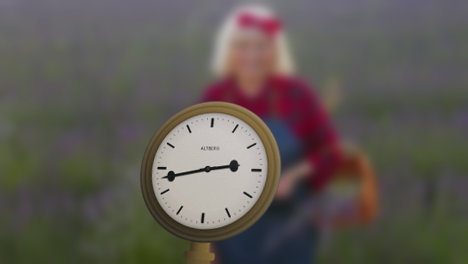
2,43
